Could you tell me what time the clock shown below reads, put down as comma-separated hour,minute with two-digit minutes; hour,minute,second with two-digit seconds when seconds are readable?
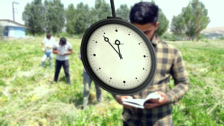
11,54
